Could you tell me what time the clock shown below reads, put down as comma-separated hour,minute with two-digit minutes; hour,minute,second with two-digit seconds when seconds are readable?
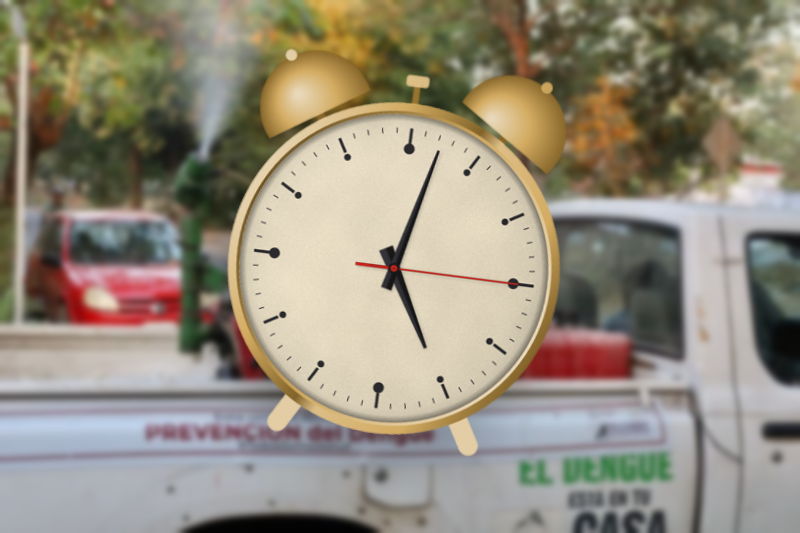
5,02,15
